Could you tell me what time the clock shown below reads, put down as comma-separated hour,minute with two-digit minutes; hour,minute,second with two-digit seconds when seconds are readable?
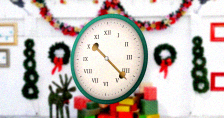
10,22
